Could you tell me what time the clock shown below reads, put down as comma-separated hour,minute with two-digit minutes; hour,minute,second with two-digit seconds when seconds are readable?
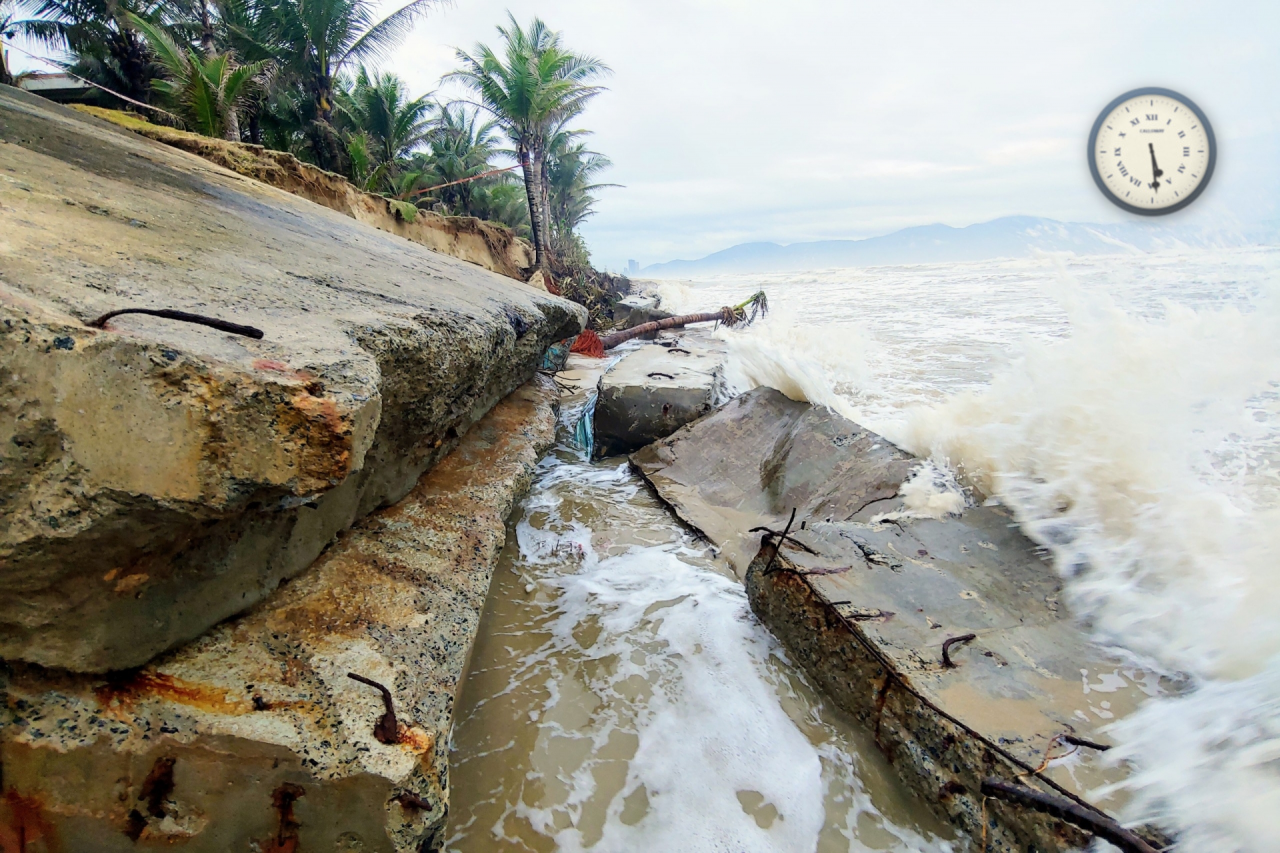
5,29
